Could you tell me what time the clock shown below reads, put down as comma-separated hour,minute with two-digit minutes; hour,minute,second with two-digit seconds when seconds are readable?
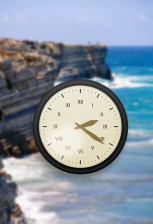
2,21
